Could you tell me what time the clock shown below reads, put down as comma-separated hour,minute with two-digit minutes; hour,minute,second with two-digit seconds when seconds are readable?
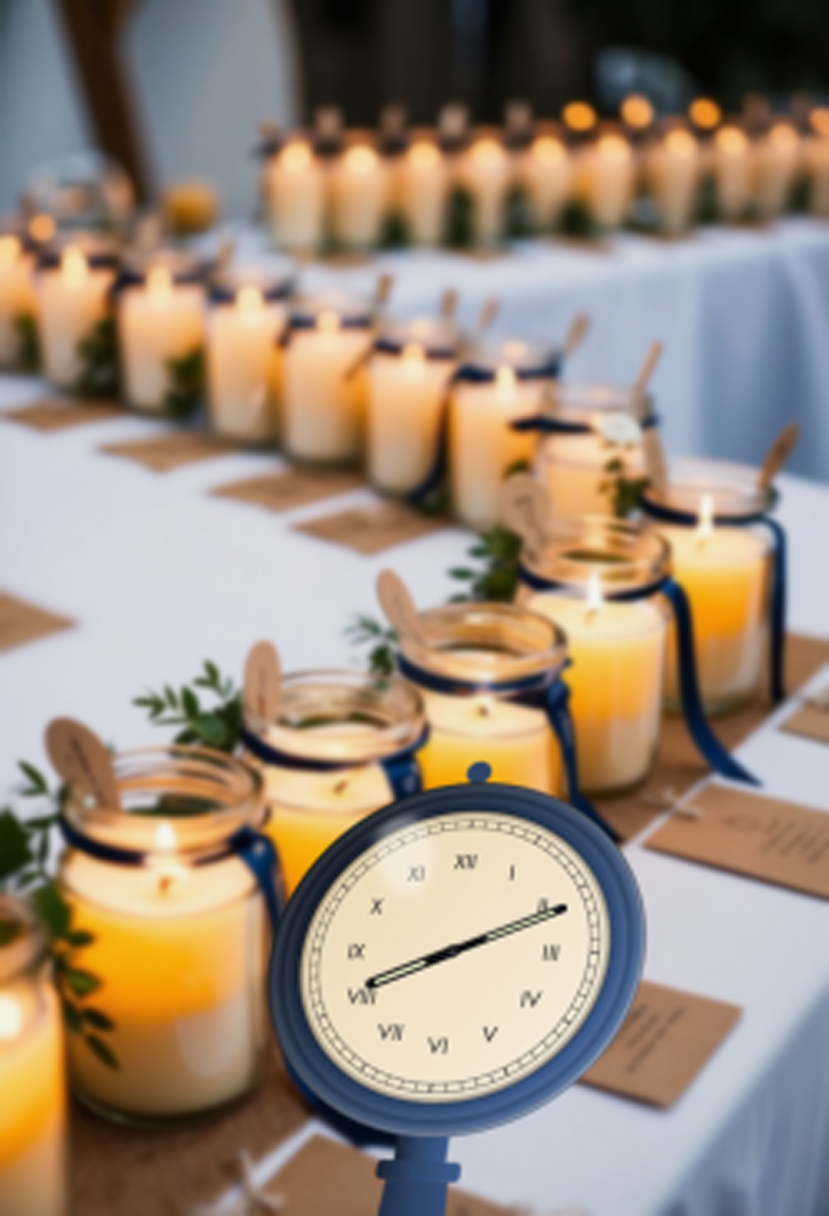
8,11
